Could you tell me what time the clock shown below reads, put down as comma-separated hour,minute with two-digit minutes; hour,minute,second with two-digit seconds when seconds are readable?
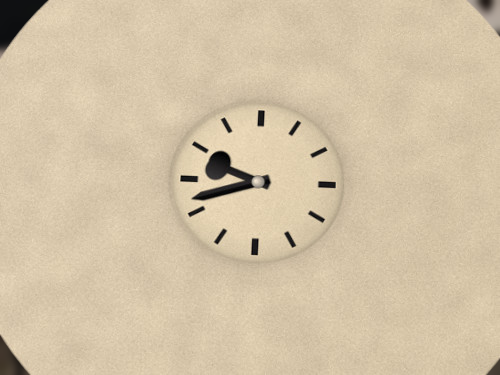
9,42
